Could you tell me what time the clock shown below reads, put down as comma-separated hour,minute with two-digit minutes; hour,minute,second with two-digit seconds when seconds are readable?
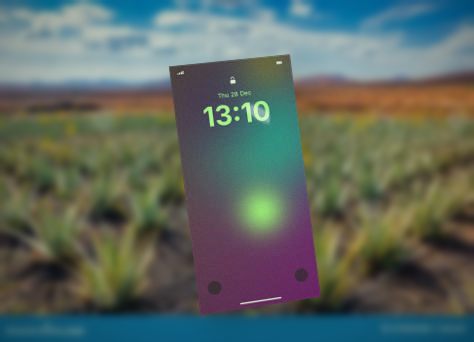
13,10
